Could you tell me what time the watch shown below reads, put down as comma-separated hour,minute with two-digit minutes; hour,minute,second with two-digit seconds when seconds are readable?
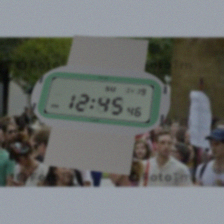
12,45
